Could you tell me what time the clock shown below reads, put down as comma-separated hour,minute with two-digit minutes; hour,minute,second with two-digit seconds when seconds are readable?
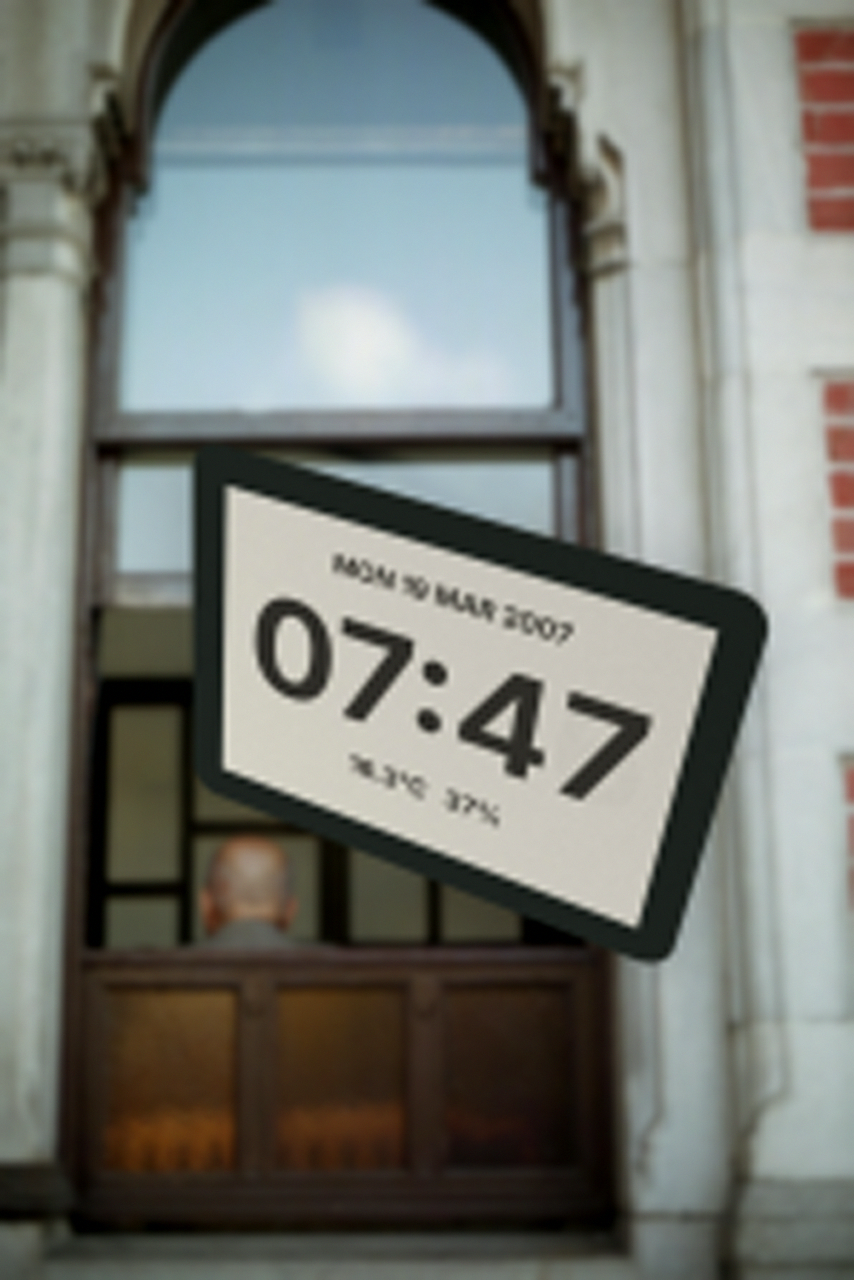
7,47
